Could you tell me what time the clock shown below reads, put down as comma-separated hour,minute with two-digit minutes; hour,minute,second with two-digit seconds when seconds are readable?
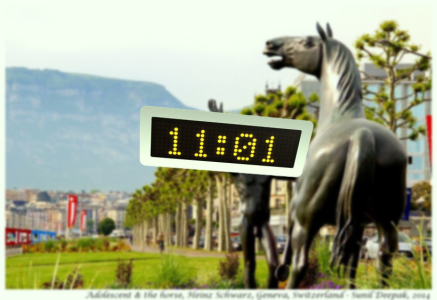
11,01
